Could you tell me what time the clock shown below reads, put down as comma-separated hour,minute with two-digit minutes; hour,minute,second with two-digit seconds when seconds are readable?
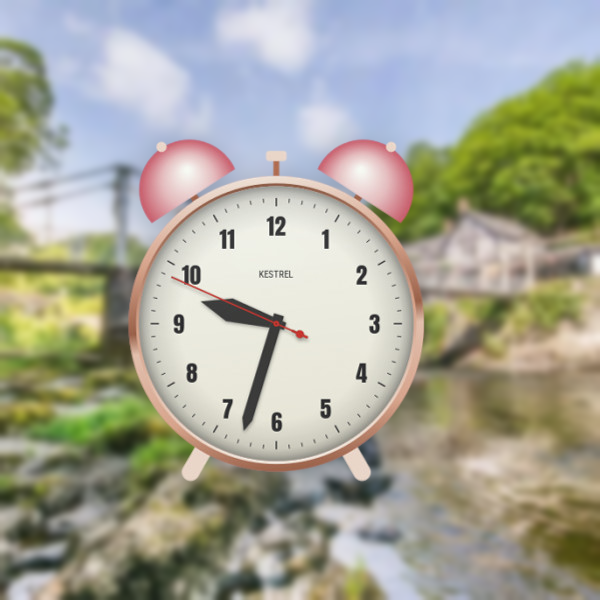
9,32,49
